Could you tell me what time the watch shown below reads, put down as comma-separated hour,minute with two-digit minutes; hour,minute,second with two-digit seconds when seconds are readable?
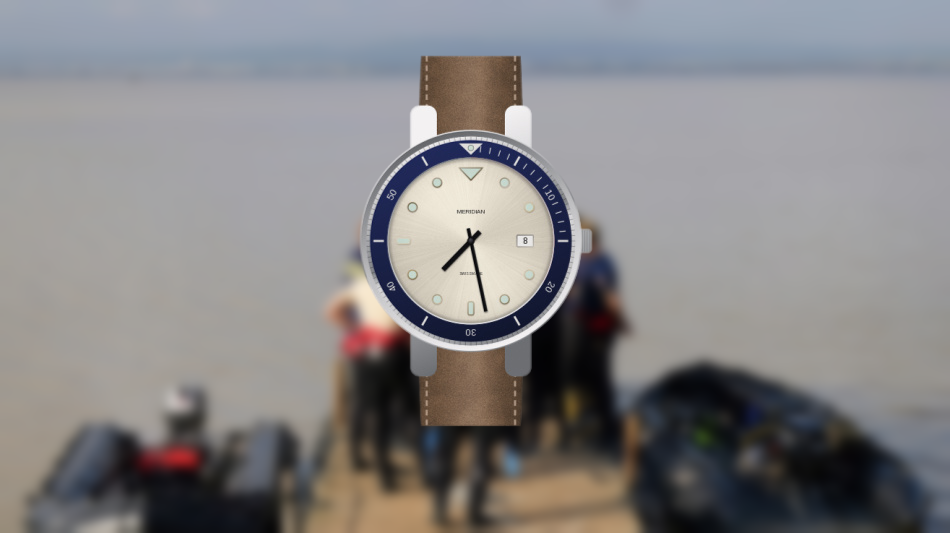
7,28
